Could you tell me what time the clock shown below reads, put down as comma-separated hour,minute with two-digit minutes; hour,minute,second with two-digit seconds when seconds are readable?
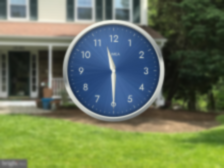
11,30
